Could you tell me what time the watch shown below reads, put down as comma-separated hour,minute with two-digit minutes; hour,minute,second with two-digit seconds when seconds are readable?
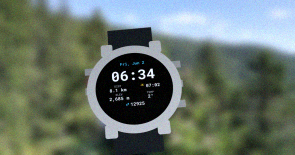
6,34
